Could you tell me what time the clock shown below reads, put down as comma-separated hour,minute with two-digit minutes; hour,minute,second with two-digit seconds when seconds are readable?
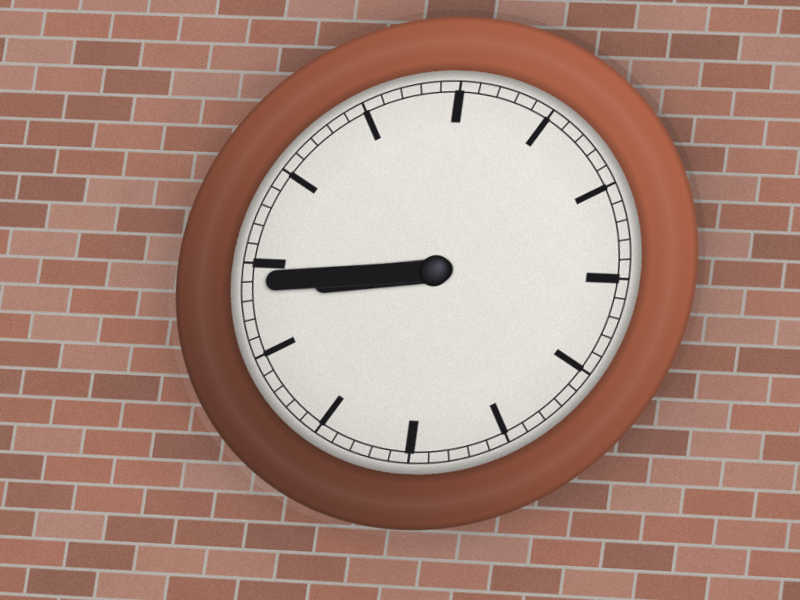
8,44
